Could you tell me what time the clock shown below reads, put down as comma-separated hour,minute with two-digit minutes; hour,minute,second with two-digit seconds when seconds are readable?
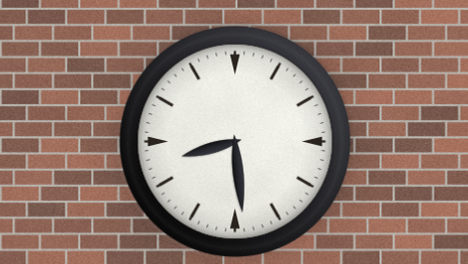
8,29
